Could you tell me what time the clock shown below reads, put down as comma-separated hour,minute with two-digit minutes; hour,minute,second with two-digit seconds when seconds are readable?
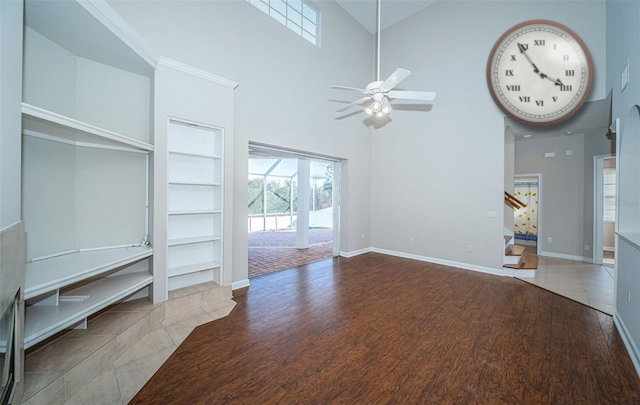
3,54
